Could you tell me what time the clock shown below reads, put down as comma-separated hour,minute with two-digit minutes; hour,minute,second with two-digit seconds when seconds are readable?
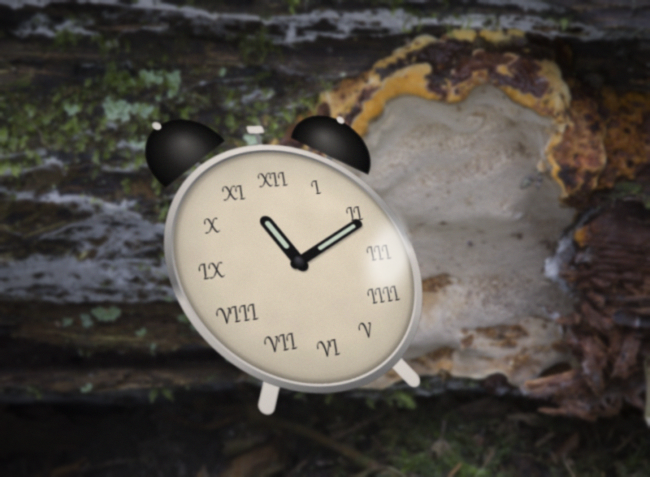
11,11
